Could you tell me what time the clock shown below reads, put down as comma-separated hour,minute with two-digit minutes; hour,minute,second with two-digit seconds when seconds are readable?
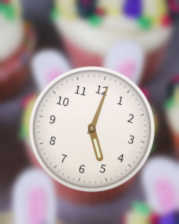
5,01
